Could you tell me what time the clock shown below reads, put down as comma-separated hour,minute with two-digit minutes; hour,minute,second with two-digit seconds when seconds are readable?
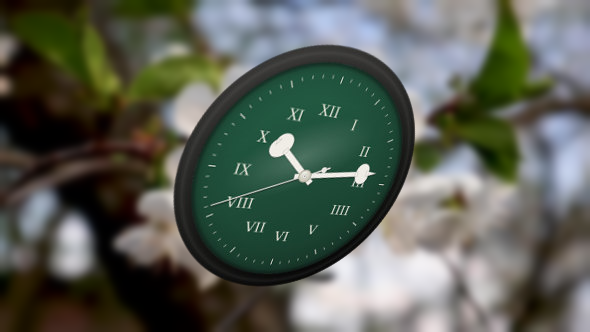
10,13,41
